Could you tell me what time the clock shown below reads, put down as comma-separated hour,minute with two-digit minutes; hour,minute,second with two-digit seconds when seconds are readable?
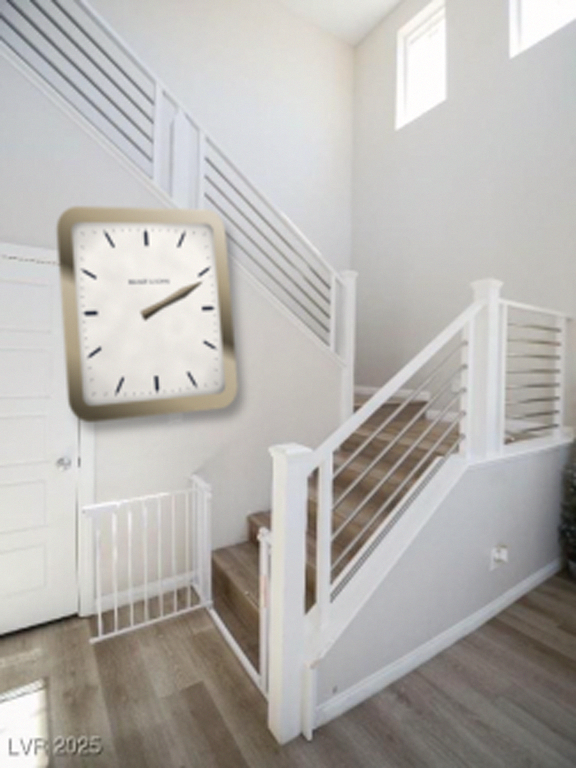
2,11
